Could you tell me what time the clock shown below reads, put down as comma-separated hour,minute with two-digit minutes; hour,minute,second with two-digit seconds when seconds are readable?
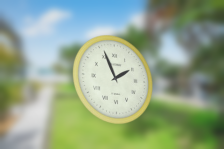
1,56
